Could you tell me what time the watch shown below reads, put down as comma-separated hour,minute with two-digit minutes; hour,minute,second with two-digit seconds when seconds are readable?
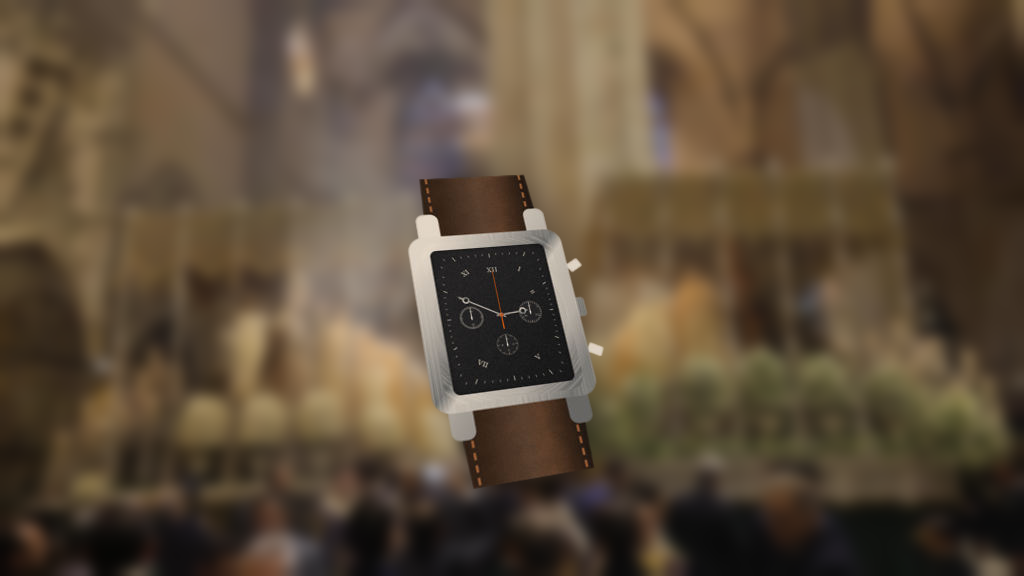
2,50
